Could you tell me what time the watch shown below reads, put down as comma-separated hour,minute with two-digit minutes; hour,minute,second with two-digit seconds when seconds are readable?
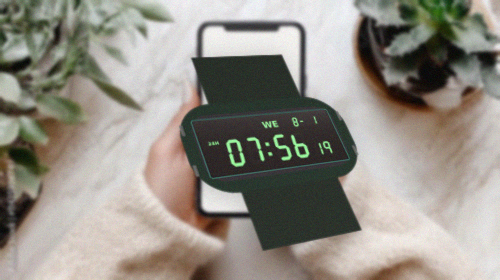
7,56,19
